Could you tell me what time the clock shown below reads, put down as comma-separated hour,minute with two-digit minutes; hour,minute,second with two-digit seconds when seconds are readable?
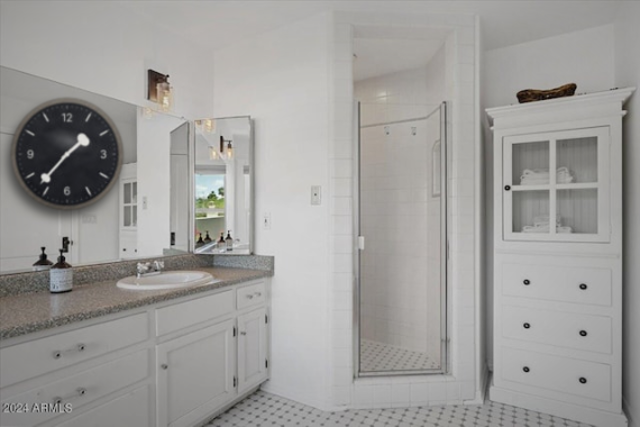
1,37
